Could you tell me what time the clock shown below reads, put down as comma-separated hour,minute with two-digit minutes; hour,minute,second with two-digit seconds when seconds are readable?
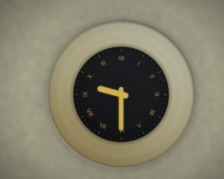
9,30
